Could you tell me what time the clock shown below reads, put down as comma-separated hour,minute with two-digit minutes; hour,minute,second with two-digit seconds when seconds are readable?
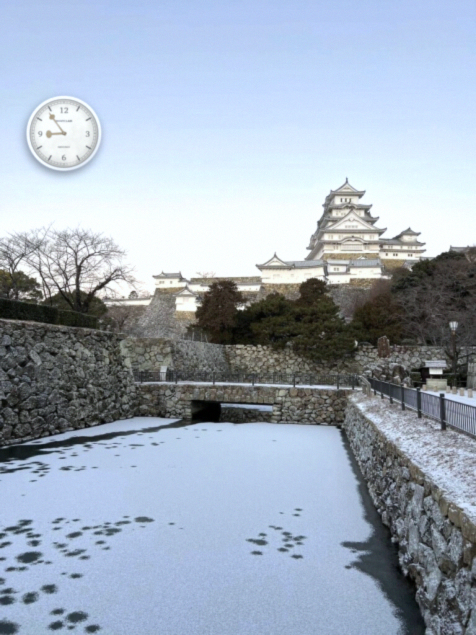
8,54
